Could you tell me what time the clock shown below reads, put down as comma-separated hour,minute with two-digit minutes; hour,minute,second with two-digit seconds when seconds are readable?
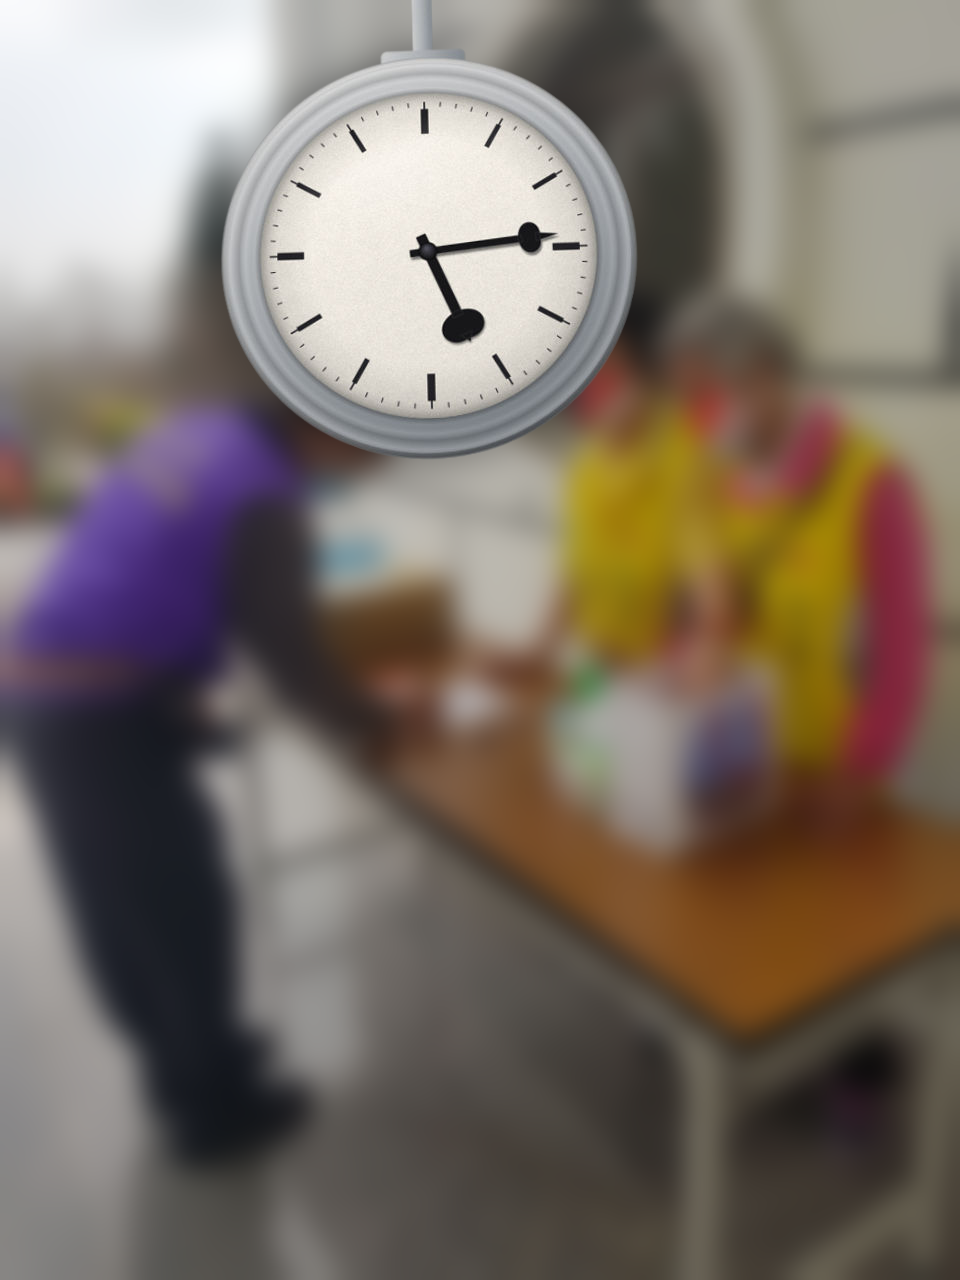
5,14
